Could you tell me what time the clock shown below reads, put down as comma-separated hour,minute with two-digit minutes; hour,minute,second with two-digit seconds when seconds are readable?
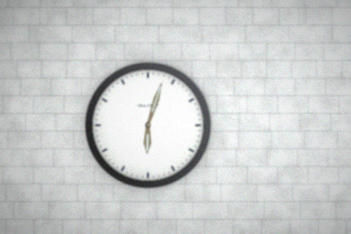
6,03
